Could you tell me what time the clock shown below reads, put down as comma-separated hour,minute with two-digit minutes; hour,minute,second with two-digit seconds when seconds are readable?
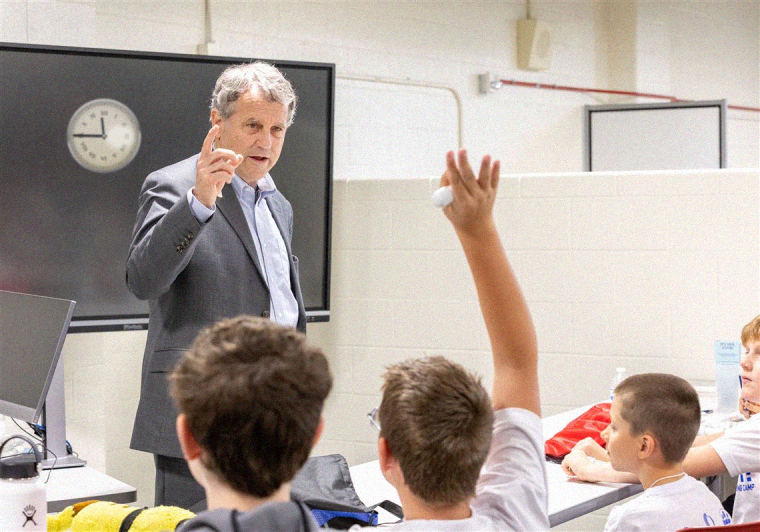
11,45
